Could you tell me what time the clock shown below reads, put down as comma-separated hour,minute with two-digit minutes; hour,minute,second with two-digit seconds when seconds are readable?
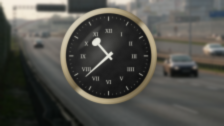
10,38
